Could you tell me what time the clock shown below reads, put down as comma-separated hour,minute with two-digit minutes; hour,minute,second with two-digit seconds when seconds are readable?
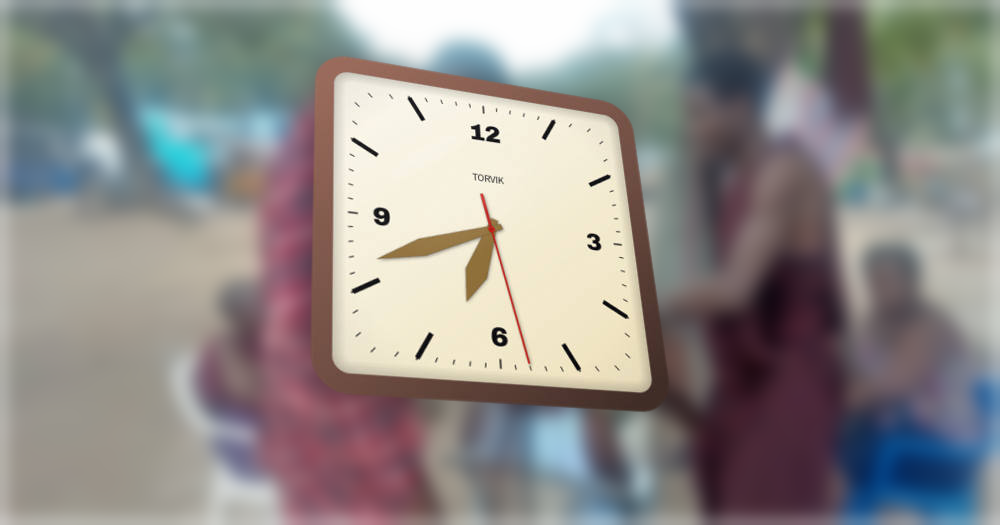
6,41,28
